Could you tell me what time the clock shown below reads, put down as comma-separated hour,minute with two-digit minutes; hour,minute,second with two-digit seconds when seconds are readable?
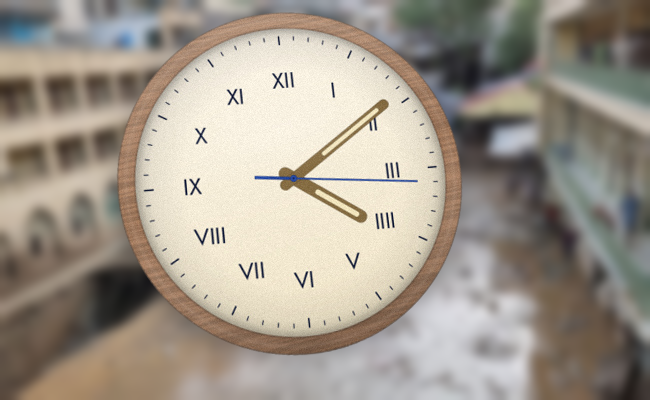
4,09,16
